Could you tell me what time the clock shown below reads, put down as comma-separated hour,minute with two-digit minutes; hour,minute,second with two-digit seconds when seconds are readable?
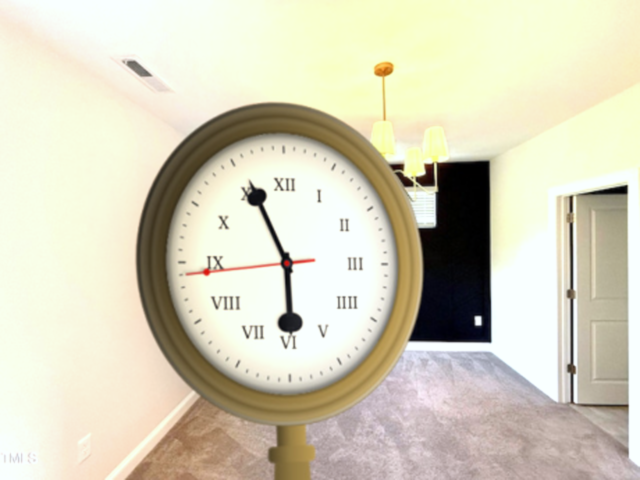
5,55,44
